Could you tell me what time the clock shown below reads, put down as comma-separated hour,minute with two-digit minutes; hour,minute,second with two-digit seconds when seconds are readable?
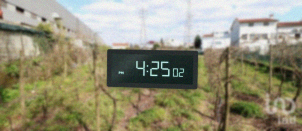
4,25,02
